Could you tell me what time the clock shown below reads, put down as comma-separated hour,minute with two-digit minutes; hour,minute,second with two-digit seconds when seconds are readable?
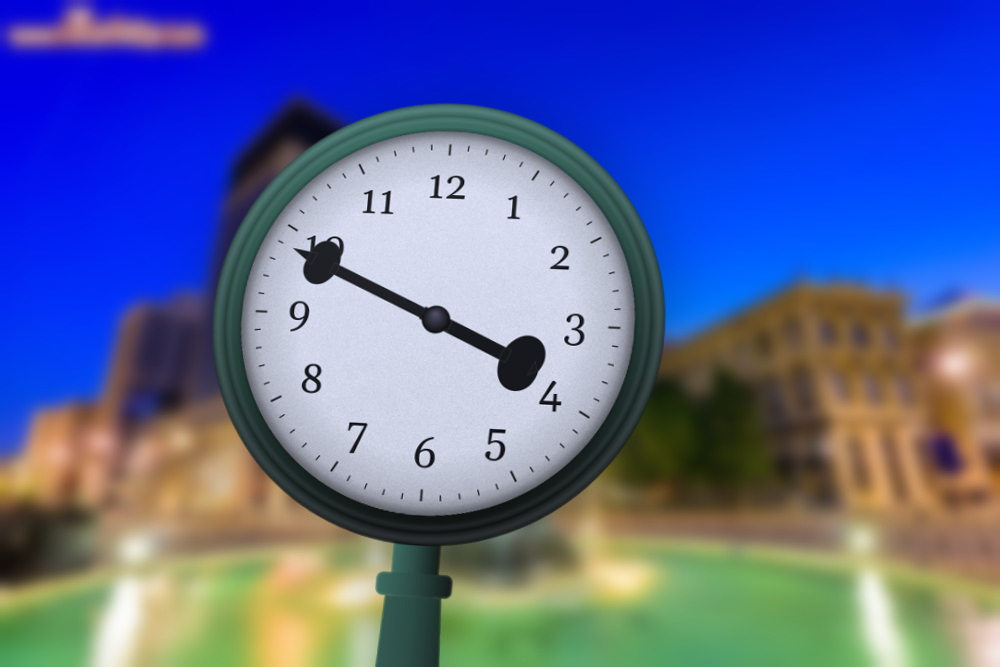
3,49
